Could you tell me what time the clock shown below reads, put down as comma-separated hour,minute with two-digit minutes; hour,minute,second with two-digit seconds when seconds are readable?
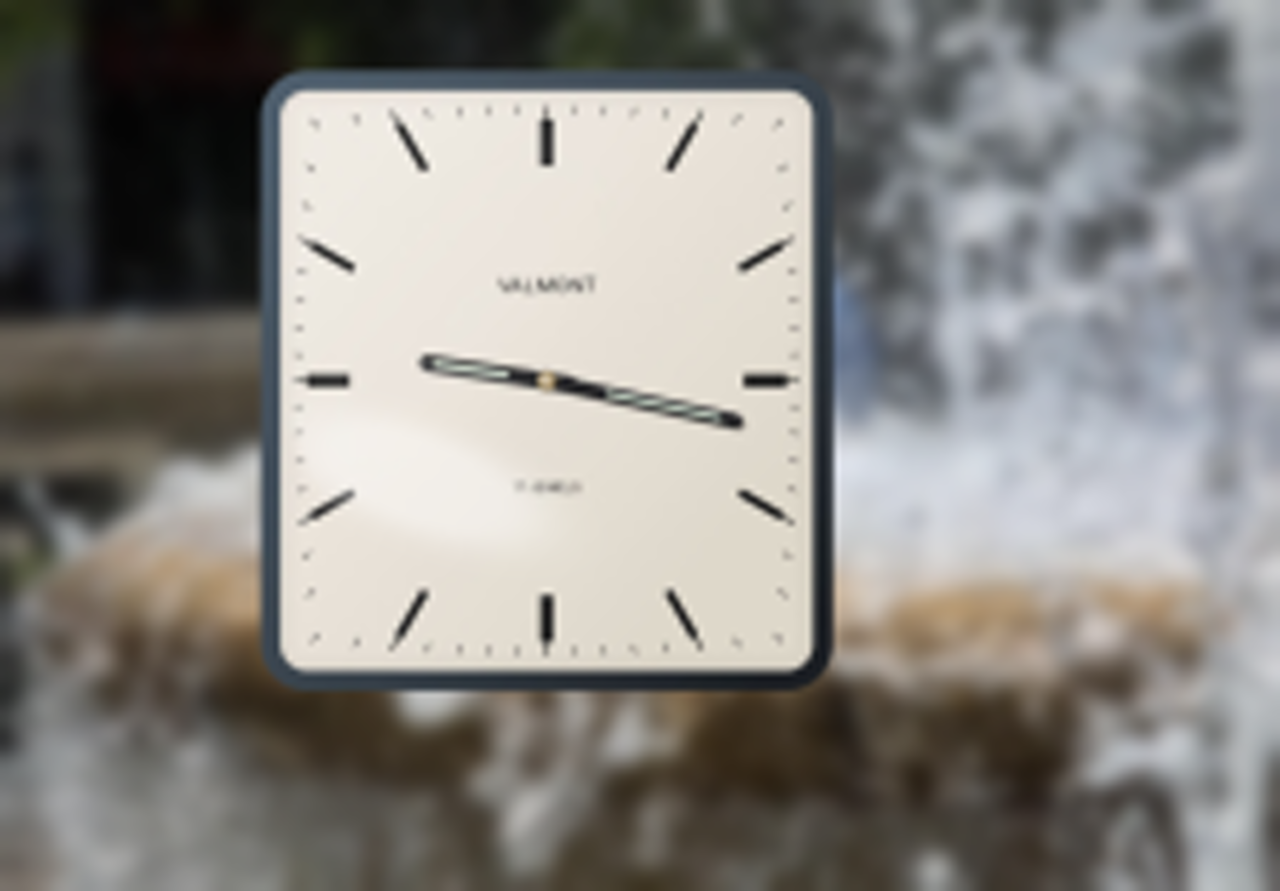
9,17
